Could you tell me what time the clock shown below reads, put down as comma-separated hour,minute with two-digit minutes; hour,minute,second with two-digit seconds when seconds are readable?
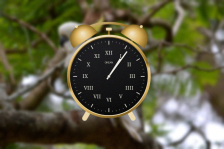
1,06
